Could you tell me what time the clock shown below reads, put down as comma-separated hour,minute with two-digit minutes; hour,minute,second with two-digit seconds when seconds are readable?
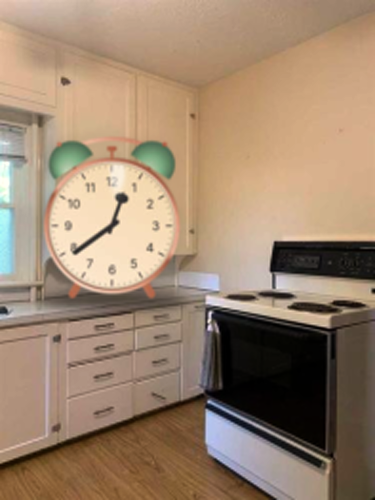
12,39
